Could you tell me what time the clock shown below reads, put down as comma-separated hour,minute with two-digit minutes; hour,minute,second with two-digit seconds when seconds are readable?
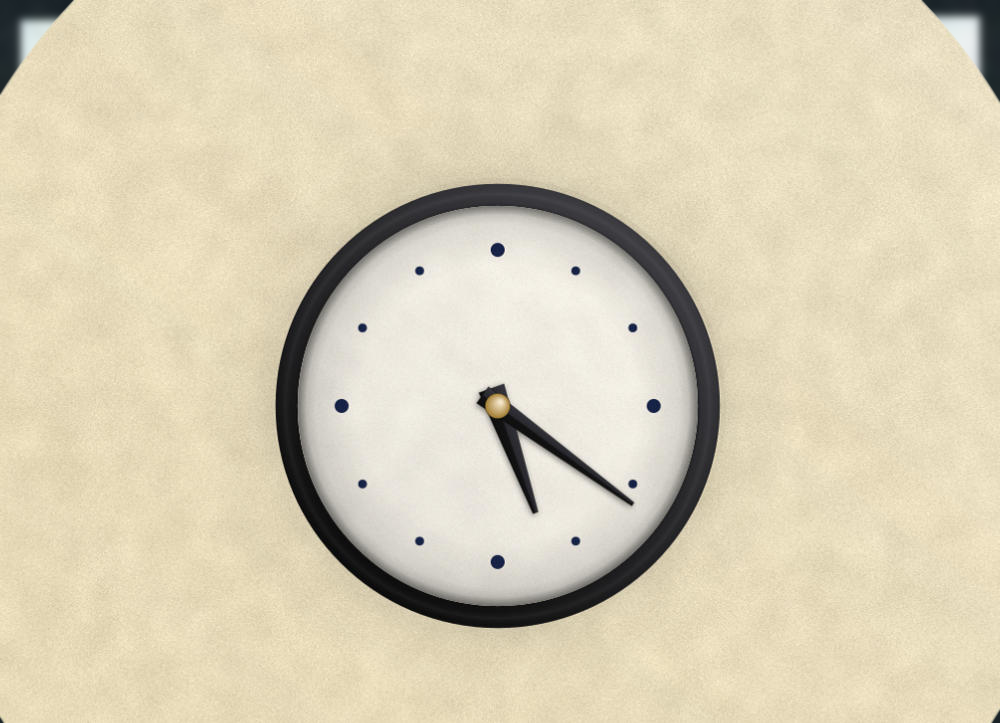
5,21
